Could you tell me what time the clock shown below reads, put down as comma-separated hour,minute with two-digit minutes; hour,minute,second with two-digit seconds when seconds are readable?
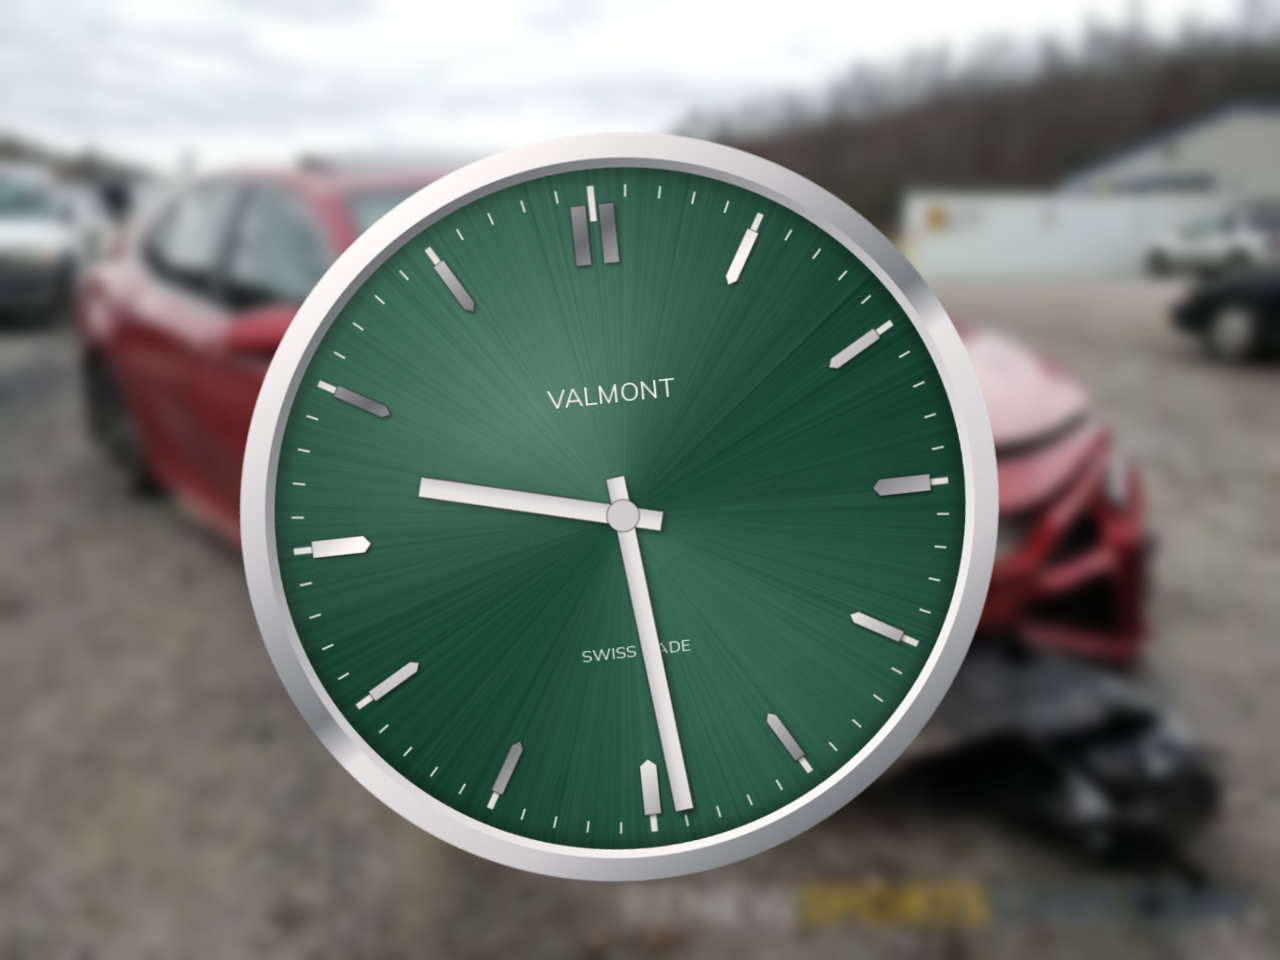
9,29
